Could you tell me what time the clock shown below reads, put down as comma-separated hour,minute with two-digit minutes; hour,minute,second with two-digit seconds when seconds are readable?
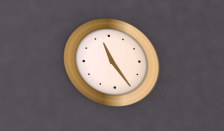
11,25
